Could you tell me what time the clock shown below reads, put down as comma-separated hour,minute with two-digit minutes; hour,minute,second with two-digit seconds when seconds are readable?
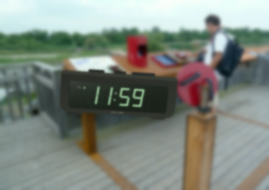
11,59
